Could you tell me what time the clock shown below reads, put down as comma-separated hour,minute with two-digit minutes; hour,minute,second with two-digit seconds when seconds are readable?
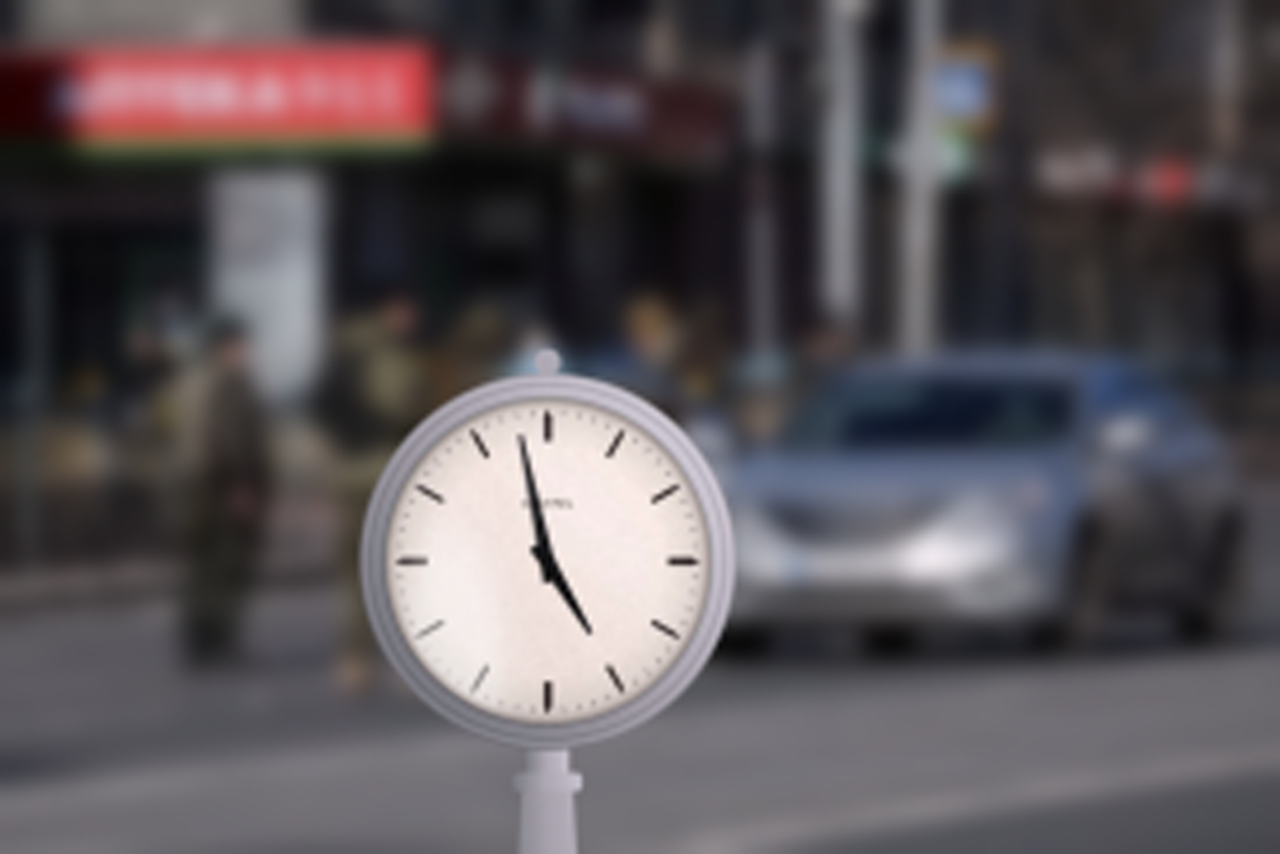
4,58
